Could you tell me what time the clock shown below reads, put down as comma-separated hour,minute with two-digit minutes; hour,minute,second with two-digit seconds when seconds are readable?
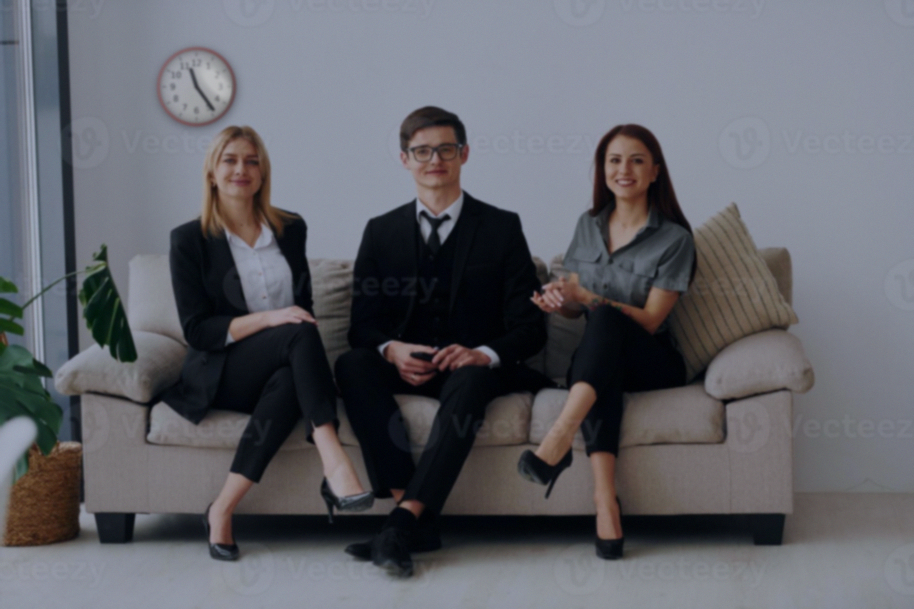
11,24
